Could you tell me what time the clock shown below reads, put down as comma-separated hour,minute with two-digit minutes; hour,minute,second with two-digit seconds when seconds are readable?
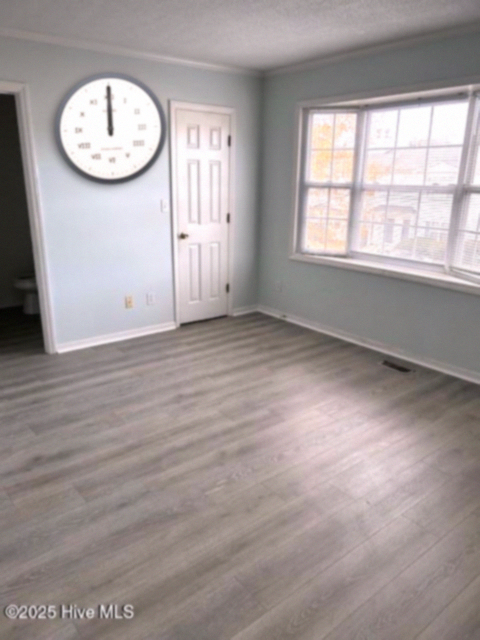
12,00
